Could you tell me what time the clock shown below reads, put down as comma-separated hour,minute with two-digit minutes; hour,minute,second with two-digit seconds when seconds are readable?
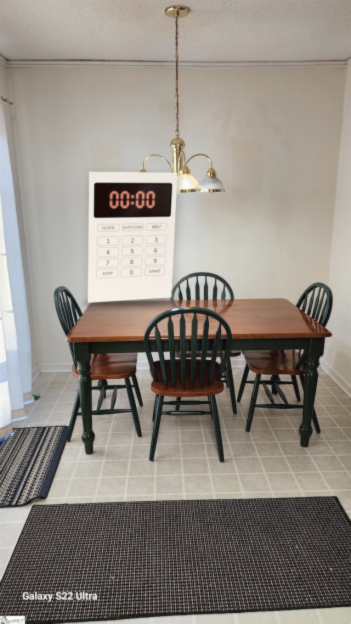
0,00
